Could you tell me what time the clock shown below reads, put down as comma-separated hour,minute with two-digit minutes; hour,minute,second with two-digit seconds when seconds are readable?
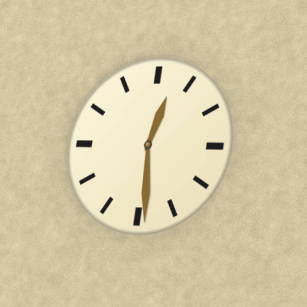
12,29
